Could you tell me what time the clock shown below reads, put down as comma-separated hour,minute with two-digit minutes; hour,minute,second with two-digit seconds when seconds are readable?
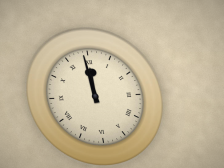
11,59
